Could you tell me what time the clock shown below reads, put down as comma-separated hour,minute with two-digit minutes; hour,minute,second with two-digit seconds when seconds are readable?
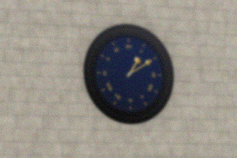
1,10
